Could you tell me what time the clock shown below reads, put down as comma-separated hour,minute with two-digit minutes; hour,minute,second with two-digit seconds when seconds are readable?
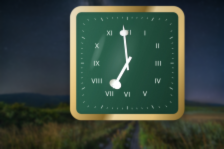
6,59
